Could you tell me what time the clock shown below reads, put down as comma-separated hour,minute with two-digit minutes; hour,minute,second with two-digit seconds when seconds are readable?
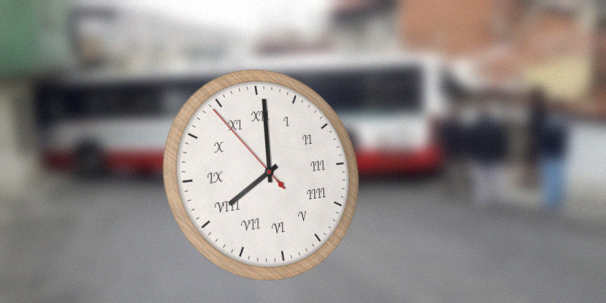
8,00,54
